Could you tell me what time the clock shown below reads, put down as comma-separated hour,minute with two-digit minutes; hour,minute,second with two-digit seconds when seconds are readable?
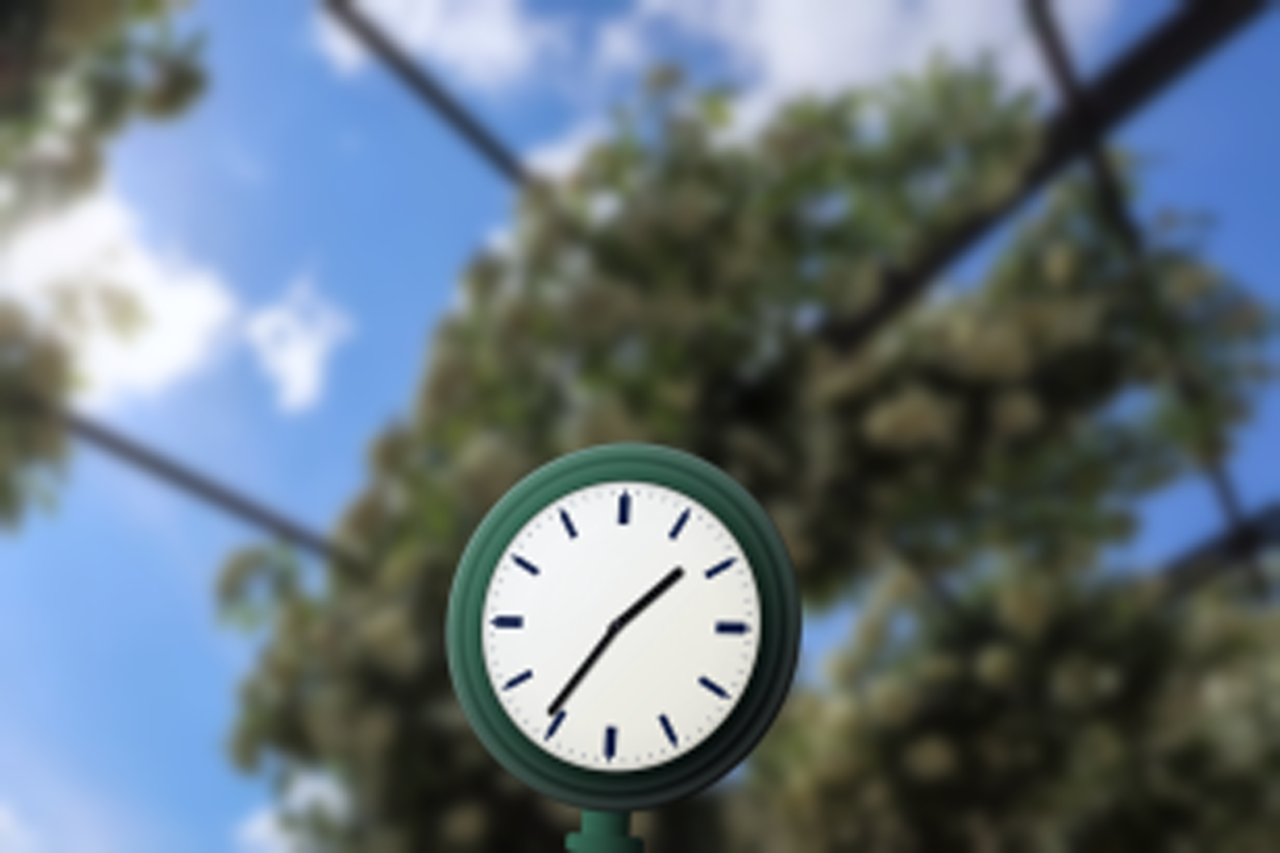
1,36
